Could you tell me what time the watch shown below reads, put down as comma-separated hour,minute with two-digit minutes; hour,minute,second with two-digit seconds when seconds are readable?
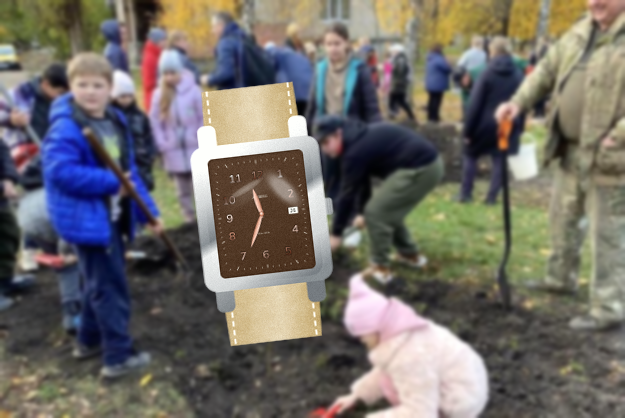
11,34
